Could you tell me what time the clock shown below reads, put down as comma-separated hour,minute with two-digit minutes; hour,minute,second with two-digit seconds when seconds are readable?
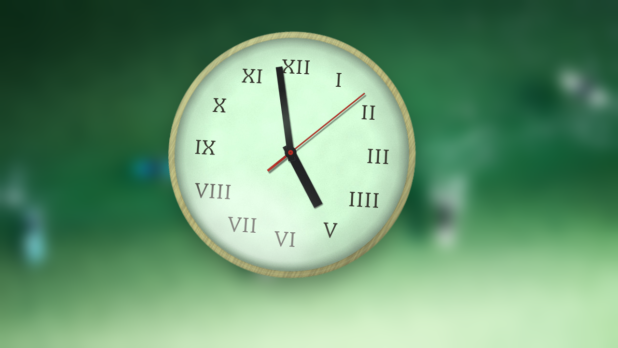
4,58,08
